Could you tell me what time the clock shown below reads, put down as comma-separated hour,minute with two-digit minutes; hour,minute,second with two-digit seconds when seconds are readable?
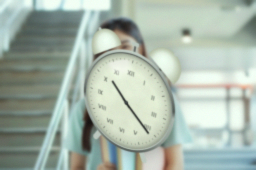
10,21
